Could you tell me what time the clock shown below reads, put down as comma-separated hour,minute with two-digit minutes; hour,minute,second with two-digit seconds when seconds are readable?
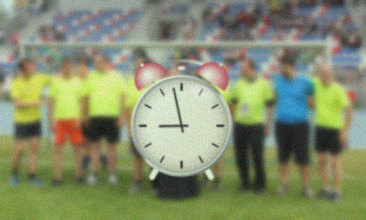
8,58
